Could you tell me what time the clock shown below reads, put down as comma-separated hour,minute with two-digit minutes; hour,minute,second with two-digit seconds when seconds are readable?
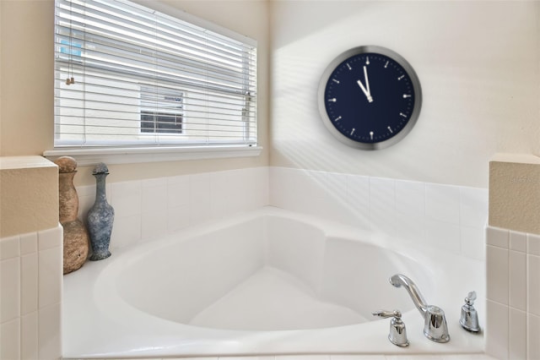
10,59
